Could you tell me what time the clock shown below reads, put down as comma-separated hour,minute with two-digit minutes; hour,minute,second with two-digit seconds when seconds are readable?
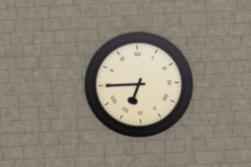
6,45
